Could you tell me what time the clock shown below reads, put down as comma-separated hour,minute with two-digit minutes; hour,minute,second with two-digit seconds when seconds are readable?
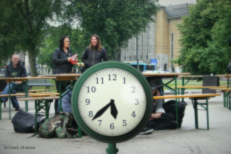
5,38
